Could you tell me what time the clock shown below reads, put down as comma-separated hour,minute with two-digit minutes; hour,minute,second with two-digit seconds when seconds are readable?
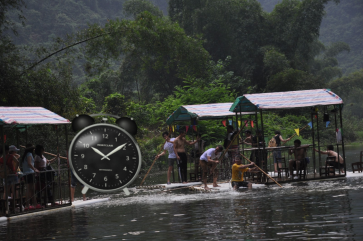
10,09
